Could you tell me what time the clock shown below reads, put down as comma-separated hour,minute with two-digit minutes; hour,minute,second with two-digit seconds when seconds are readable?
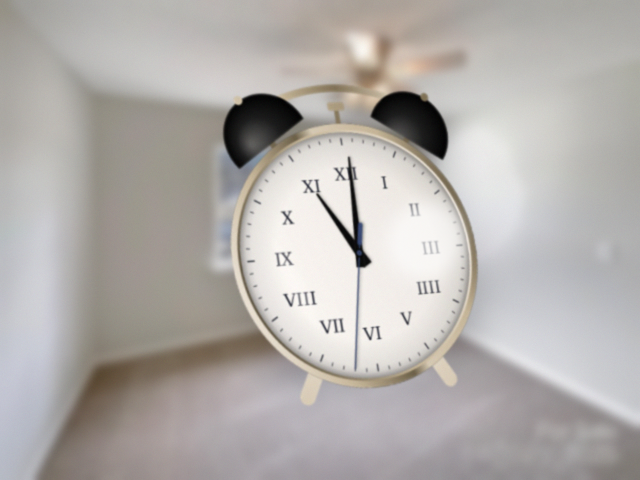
11,00,32
